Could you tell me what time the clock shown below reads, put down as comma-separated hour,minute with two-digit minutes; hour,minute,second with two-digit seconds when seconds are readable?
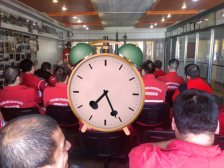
7,26
